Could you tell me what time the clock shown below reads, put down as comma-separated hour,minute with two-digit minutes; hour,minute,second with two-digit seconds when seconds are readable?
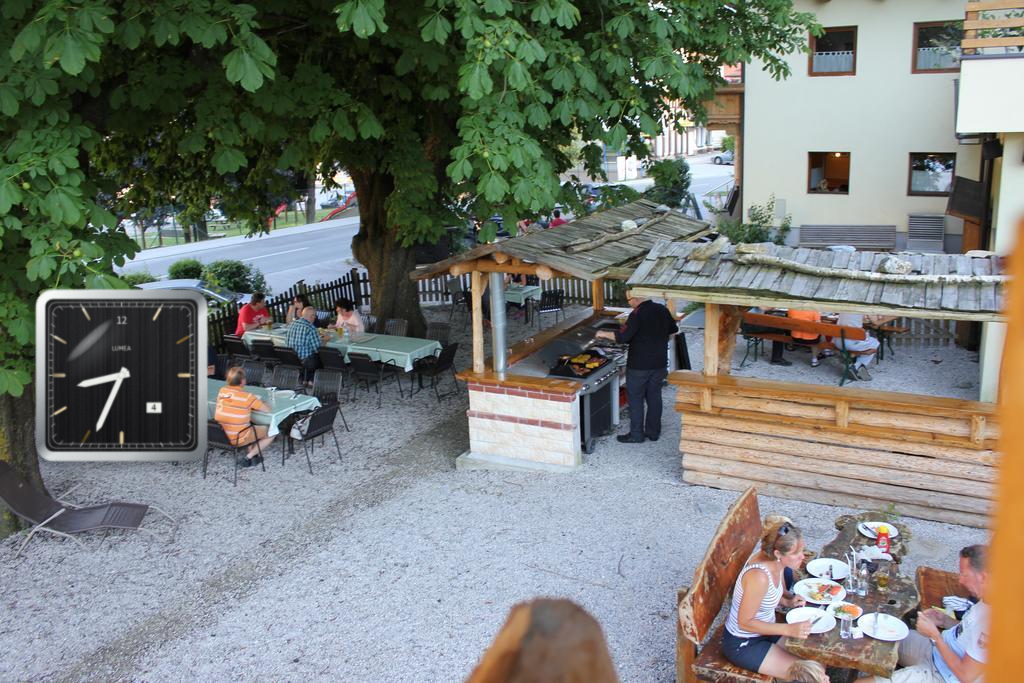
8,34
